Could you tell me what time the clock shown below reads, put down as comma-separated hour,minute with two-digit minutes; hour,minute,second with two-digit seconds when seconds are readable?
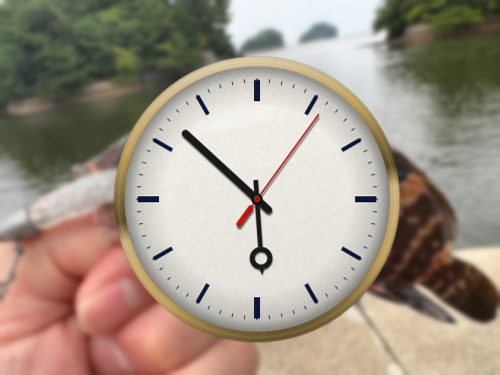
5,52,06
